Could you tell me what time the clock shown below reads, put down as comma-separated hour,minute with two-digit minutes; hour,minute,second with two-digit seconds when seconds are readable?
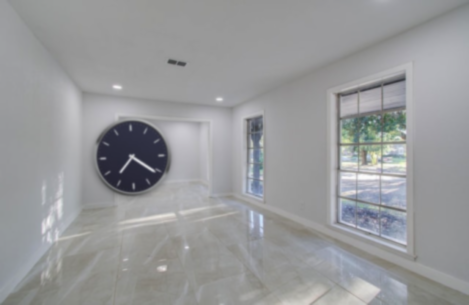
7,21
